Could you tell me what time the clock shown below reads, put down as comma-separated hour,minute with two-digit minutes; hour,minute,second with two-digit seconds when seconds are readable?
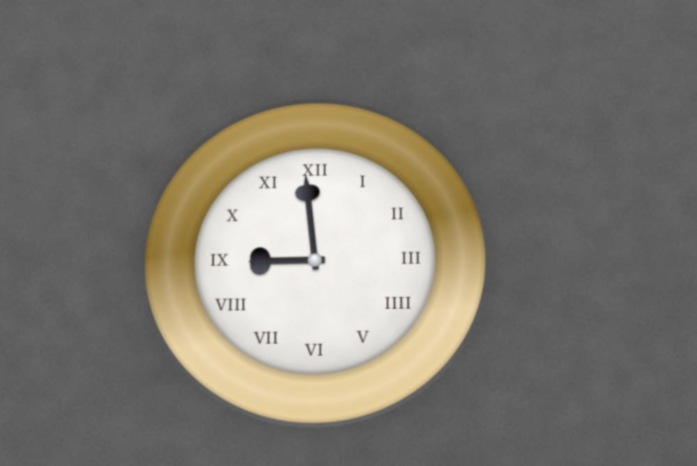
8,59
